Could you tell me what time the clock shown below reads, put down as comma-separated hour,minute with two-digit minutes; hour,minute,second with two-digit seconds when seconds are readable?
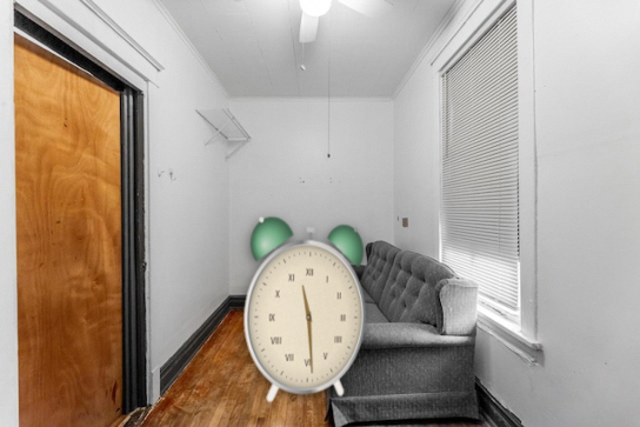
11,29
